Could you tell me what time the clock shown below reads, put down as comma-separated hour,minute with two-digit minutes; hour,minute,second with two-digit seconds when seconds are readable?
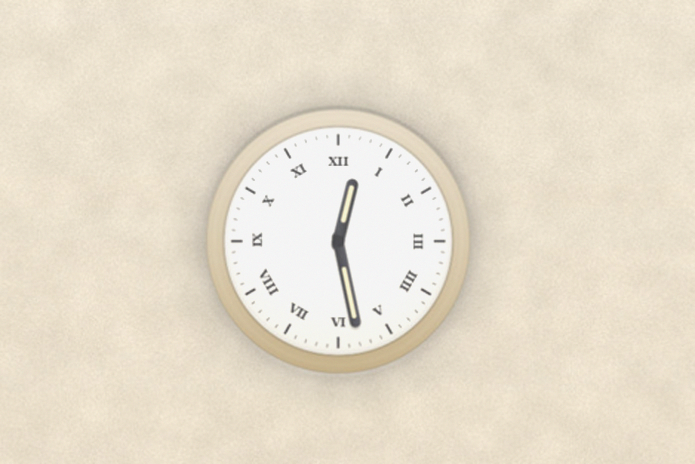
12,28
